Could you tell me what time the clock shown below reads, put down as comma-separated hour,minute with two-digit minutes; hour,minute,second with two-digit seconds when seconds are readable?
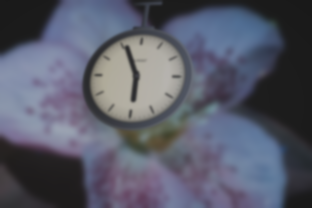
5,56
